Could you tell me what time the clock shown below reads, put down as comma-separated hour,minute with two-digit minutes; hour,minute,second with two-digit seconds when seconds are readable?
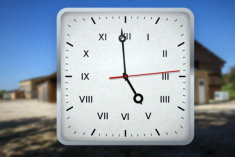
4,59,14
